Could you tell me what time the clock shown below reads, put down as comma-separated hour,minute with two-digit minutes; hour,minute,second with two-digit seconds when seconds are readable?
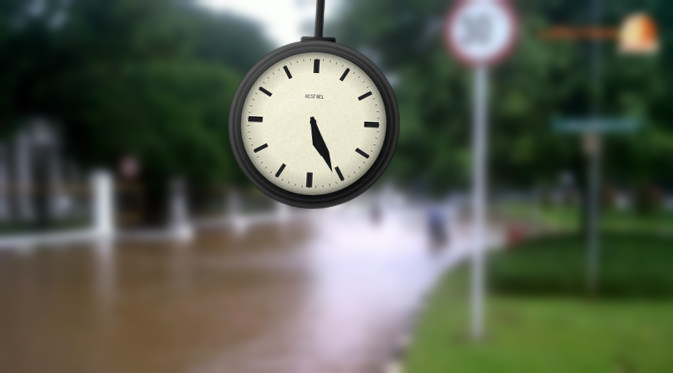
5,26
